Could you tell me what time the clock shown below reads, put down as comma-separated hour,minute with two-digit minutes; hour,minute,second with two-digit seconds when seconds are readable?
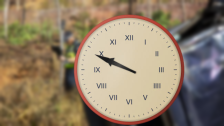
9,49
